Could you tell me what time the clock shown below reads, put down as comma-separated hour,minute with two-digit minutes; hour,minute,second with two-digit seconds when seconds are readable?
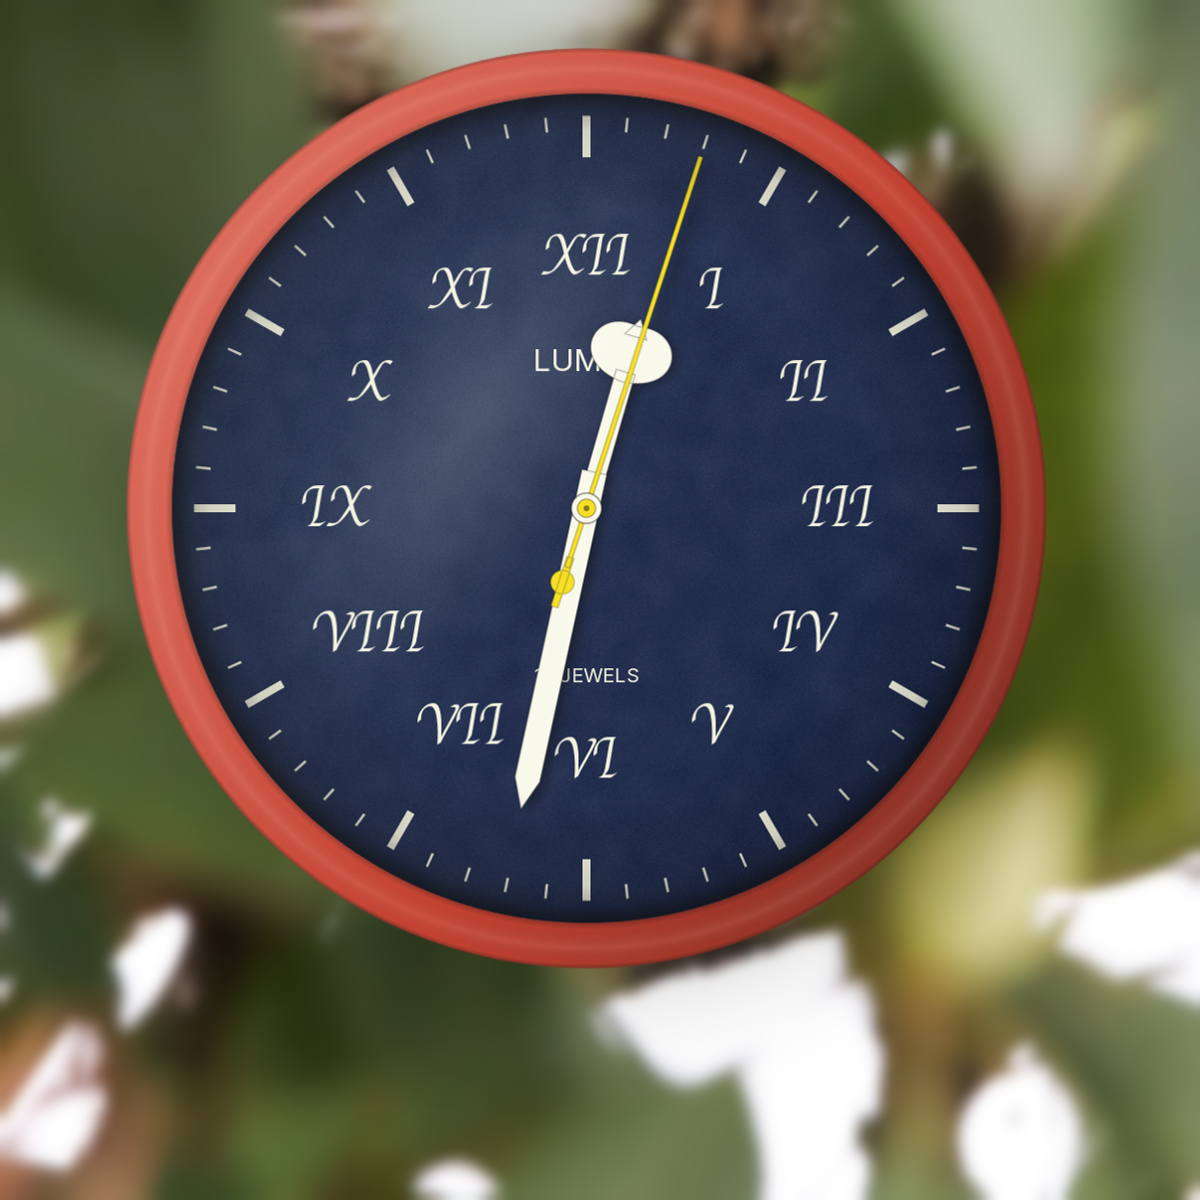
12,32,03
